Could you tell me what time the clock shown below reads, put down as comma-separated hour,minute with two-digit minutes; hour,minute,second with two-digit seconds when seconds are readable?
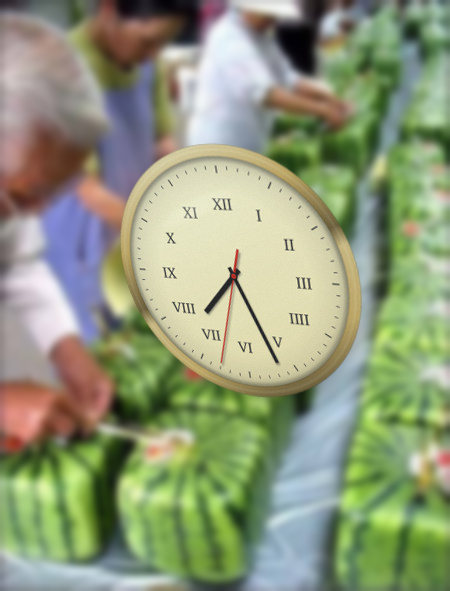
7,26,33
